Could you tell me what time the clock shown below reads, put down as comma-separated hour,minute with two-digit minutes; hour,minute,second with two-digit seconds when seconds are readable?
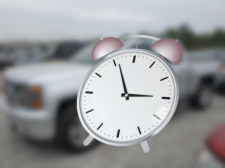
2,56
